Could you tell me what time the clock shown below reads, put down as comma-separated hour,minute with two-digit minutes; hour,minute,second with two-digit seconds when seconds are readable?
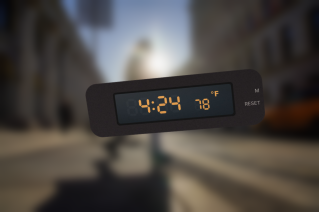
4,24
